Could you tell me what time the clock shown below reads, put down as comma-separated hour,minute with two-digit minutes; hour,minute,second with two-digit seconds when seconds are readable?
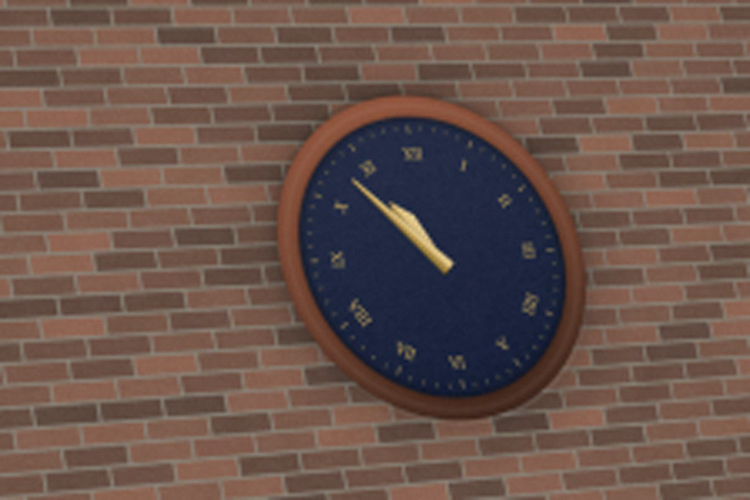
10,53
